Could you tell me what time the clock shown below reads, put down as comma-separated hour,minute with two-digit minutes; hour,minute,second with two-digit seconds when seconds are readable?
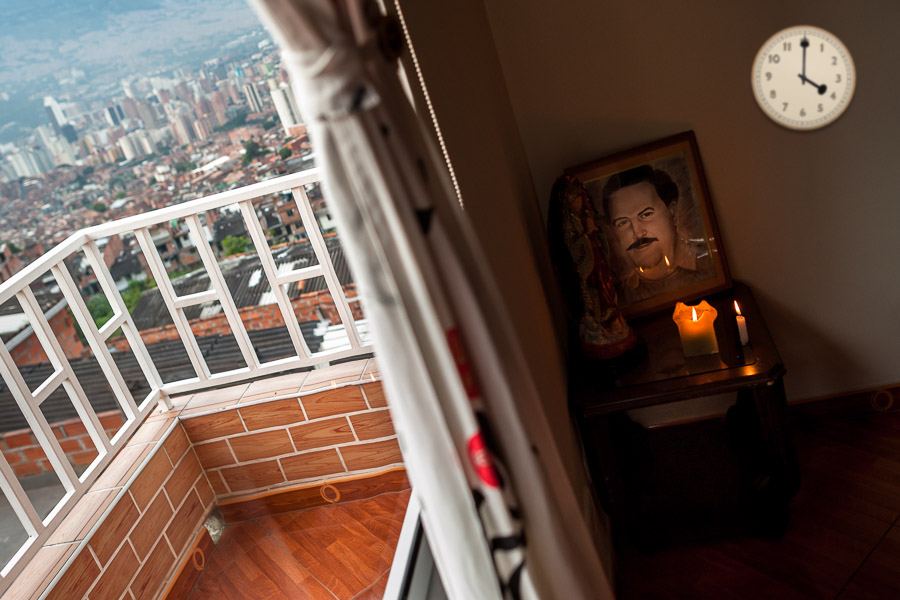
4,00
